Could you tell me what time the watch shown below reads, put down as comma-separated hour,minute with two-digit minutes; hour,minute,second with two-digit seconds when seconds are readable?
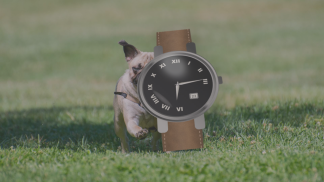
6,14
